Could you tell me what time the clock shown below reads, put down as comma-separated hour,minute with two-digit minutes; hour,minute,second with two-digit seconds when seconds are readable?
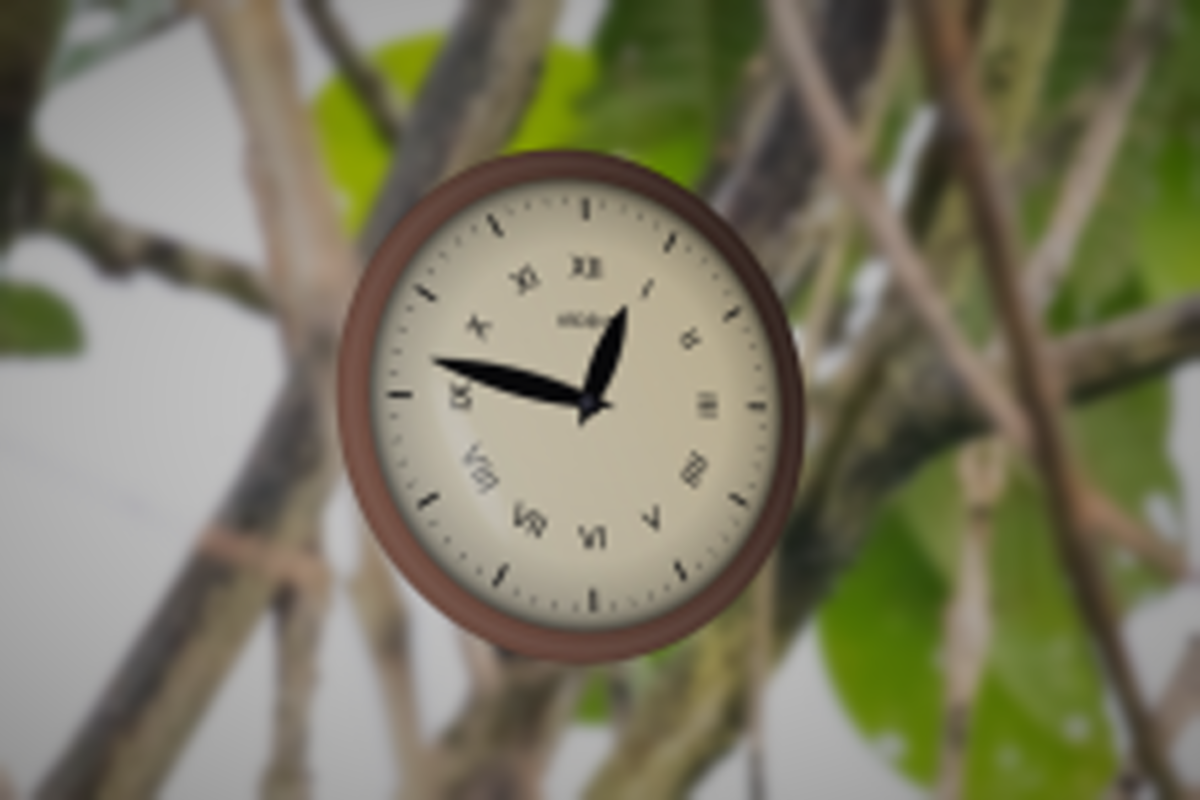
12,47
